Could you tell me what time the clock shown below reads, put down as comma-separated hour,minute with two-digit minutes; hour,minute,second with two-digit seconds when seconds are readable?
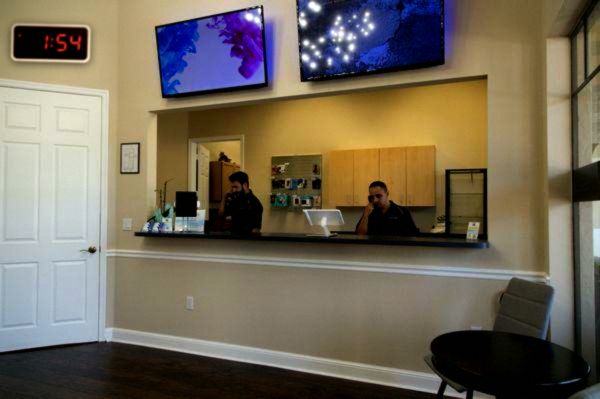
1,54
